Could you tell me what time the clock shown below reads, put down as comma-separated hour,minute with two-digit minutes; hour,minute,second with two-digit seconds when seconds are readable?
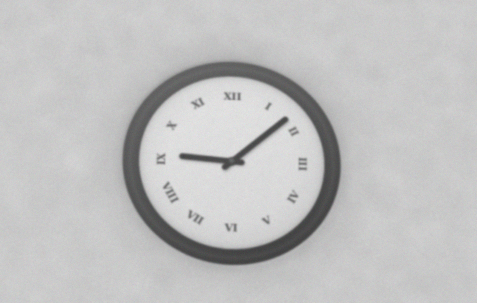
9,08
